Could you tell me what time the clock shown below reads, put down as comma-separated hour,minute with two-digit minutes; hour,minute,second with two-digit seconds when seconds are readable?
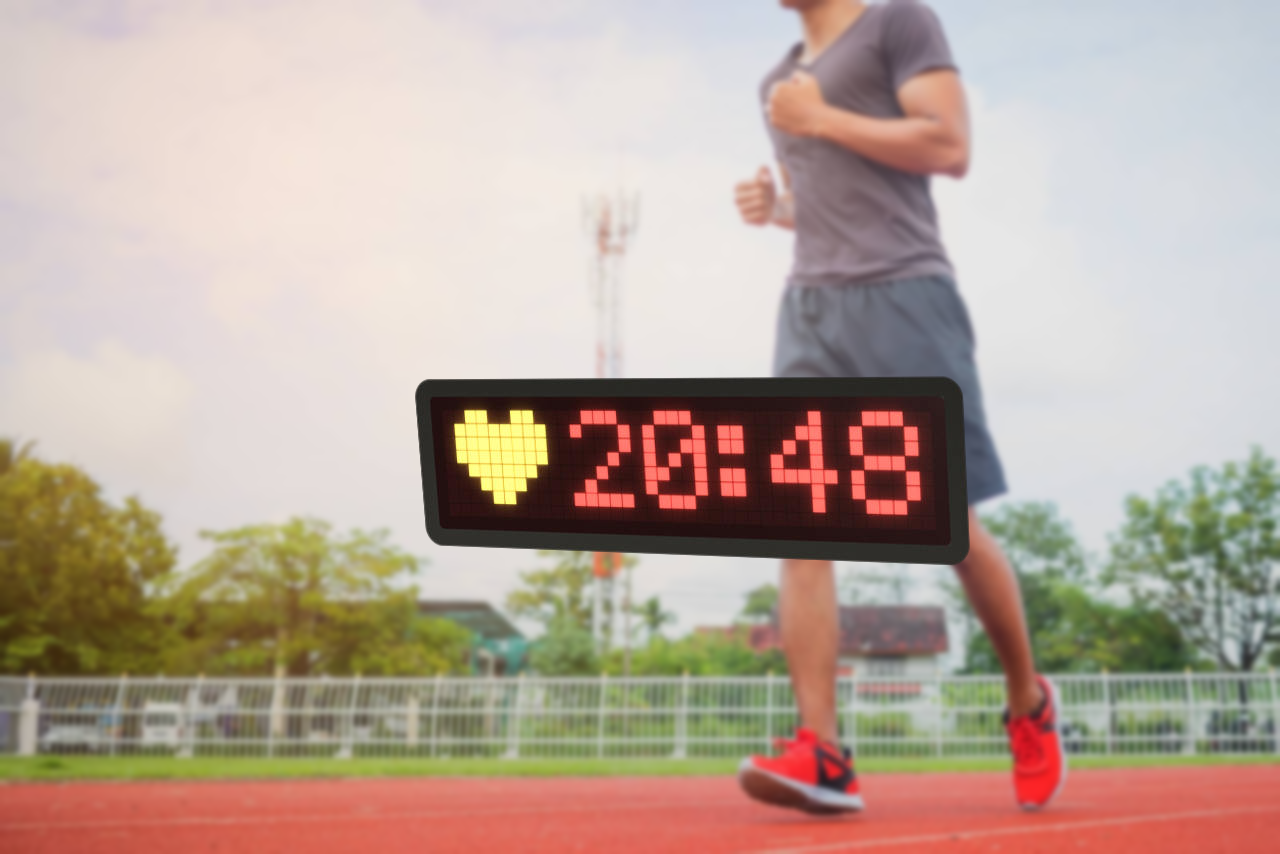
20,48
